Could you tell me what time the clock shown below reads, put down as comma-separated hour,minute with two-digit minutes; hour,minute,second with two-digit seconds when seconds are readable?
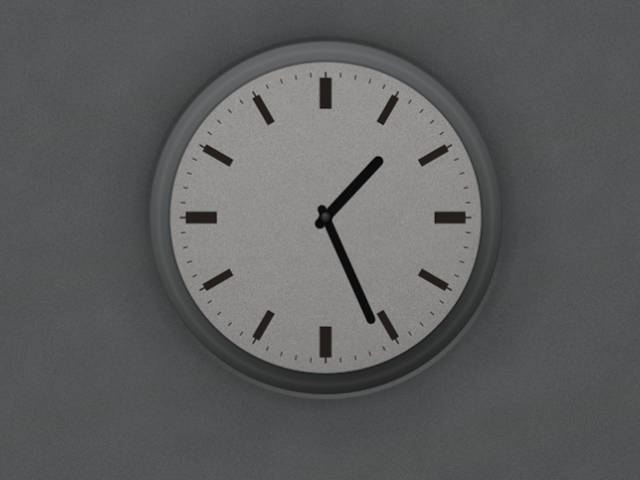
1,26
